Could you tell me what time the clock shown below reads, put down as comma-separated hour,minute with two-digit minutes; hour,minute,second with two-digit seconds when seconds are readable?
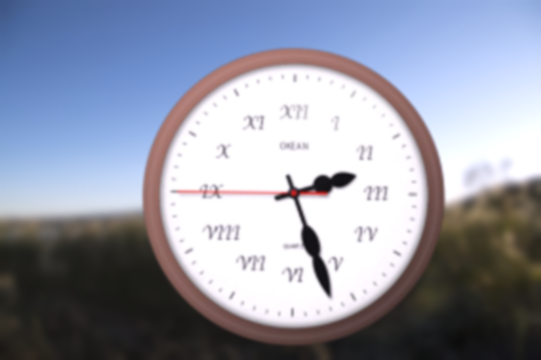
2,26,45
